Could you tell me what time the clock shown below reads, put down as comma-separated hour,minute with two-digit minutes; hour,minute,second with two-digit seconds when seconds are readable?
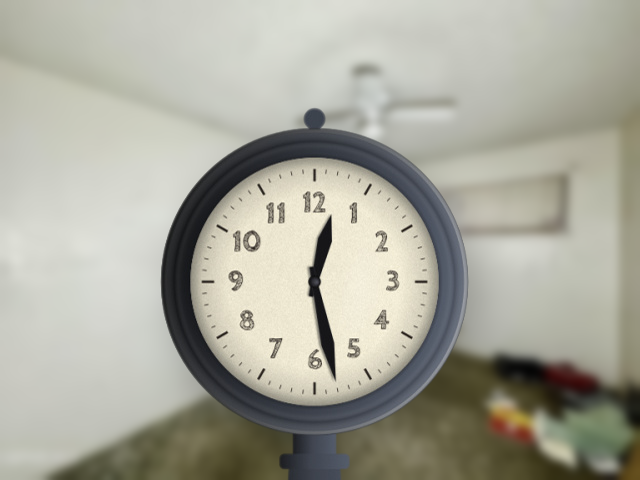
12,28
